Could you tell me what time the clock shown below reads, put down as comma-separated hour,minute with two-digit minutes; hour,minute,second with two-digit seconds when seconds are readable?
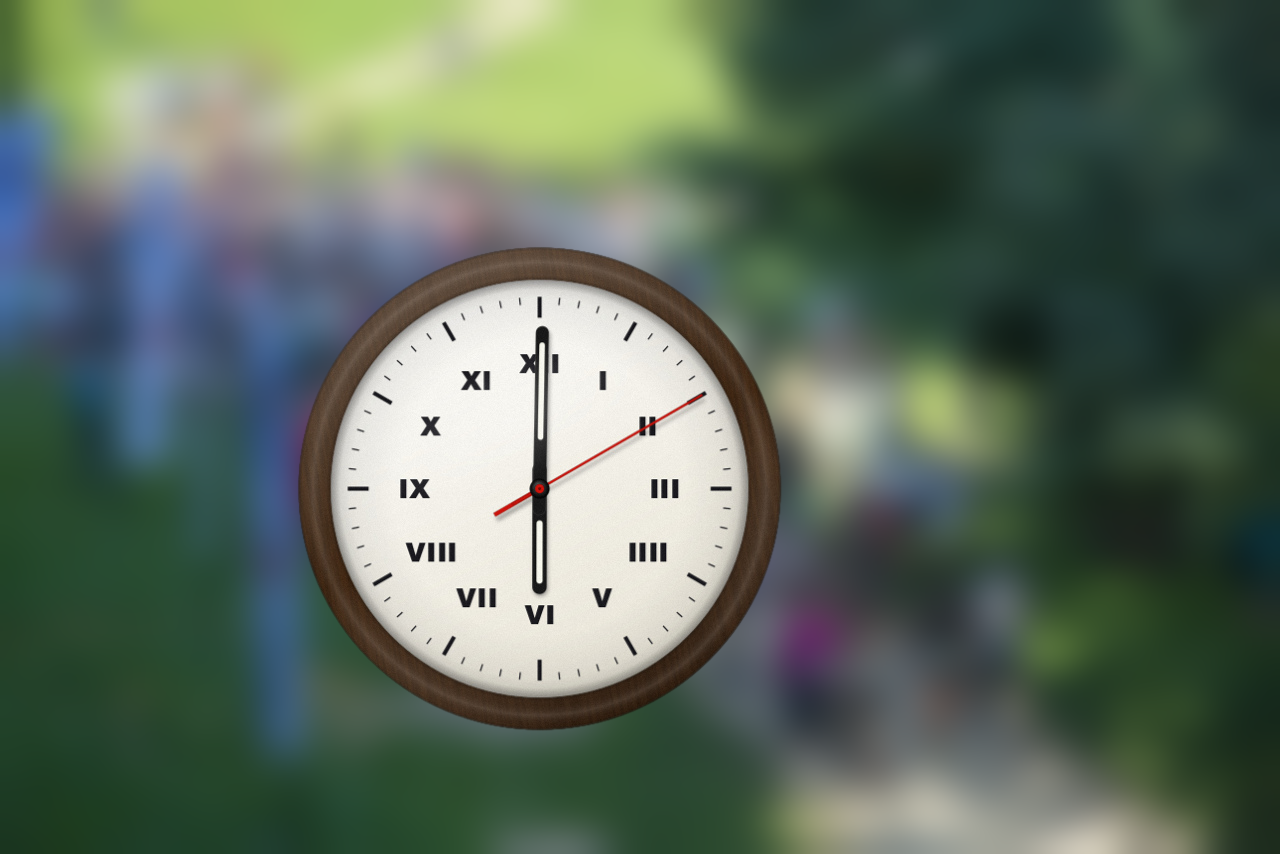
6,00,10
